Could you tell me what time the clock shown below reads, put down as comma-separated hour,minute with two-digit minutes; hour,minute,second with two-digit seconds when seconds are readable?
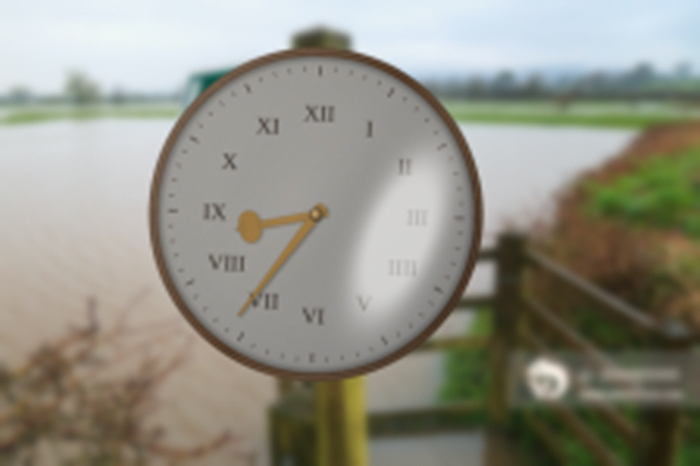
8,36
